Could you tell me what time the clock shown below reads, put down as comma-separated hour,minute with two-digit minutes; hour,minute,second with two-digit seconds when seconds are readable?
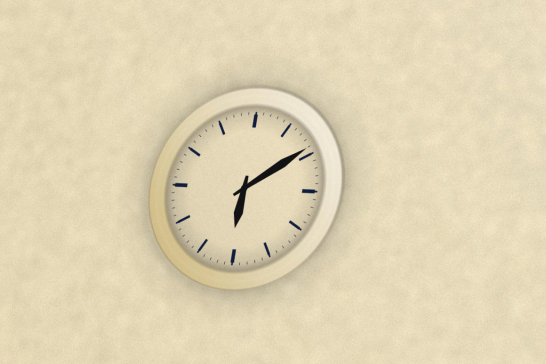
6,09
